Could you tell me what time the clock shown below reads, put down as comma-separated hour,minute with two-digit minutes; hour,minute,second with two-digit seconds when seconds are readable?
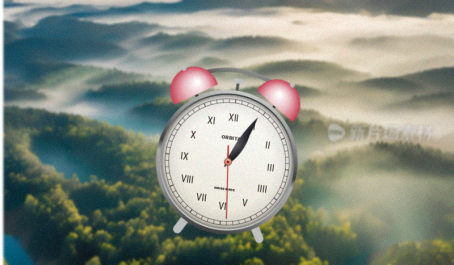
1,04,29
